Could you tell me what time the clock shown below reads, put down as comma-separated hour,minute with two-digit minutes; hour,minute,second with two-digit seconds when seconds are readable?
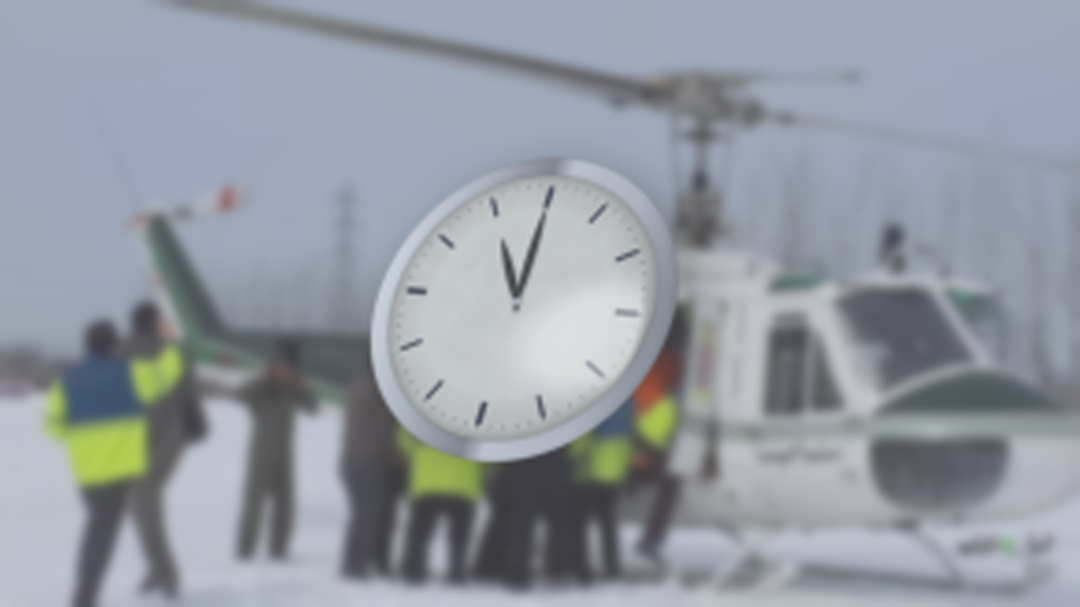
11,00
